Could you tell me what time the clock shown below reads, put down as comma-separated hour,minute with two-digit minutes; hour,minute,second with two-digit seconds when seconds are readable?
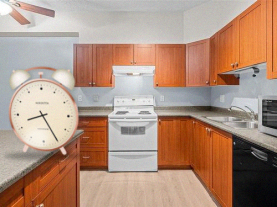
8,25
